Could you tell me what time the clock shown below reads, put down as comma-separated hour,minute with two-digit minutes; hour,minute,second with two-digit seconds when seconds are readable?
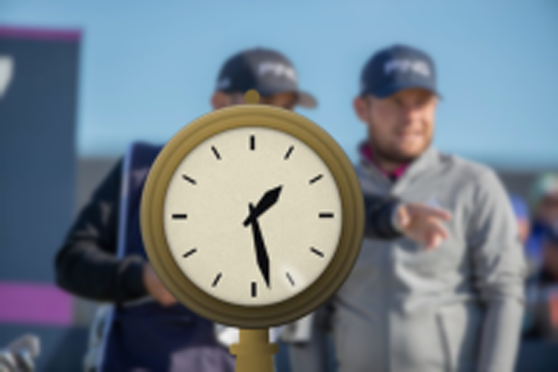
1,28
